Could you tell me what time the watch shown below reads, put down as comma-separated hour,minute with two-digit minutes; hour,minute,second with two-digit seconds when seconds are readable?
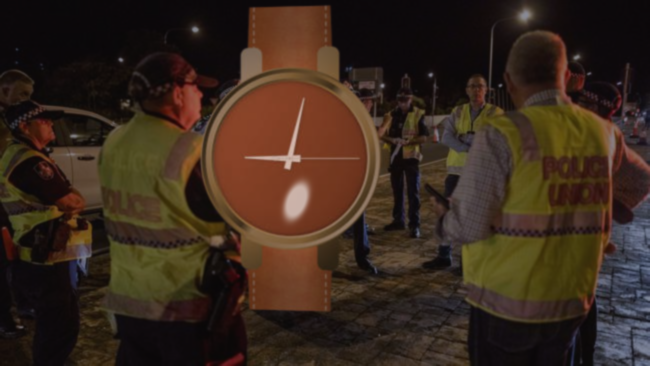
9,02,15
